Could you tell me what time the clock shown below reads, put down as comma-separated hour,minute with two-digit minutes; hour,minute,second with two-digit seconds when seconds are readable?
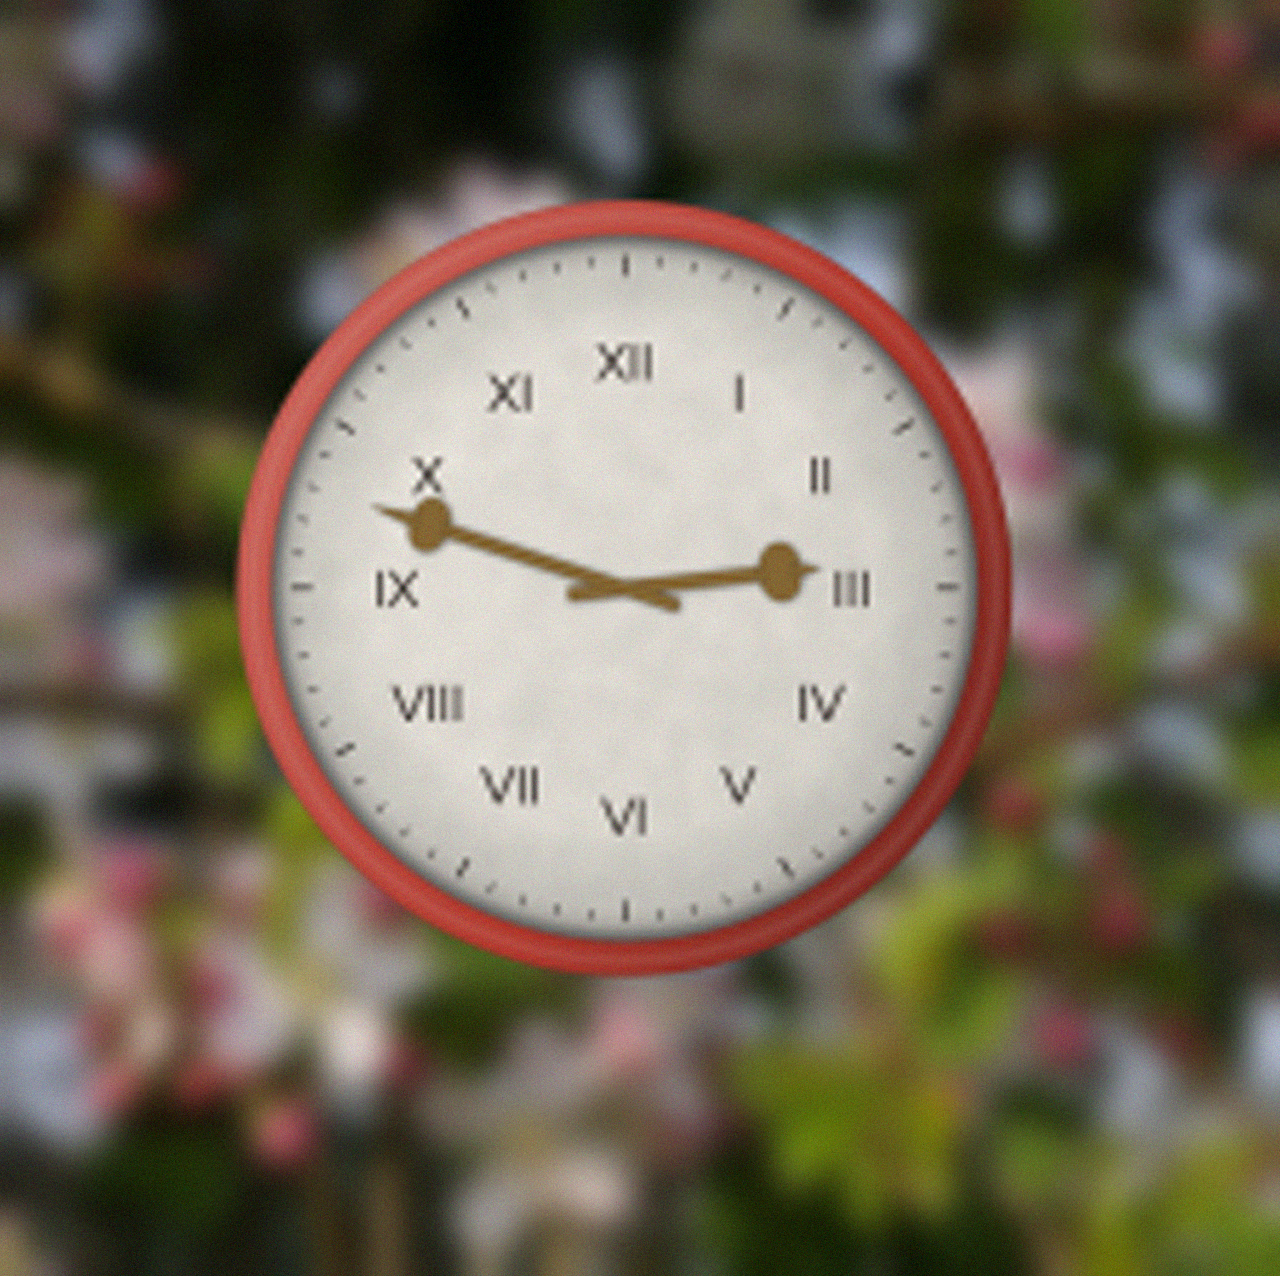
2,48
